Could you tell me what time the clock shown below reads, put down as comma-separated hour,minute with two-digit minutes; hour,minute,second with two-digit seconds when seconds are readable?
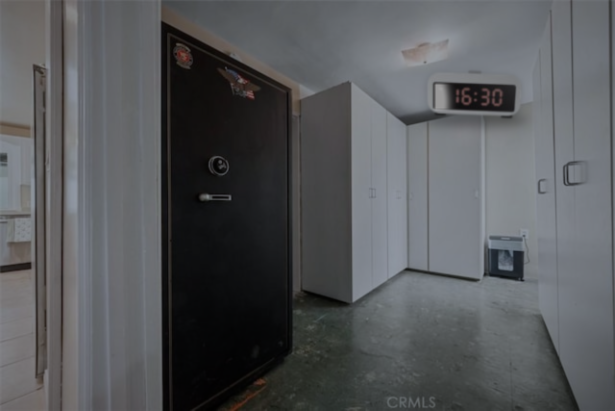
16,30
